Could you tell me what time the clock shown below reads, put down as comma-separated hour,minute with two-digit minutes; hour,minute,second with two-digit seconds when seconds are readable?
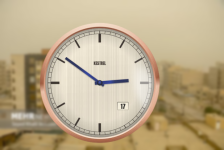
2,51
